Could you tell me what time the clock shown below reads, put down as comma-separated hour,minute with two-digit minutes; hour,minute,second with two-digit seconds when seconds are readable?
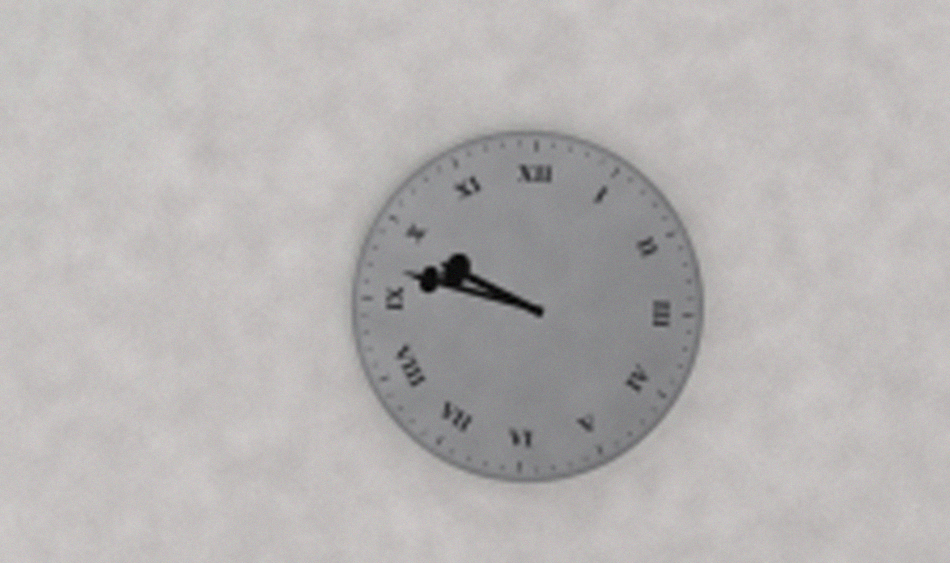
9,47
